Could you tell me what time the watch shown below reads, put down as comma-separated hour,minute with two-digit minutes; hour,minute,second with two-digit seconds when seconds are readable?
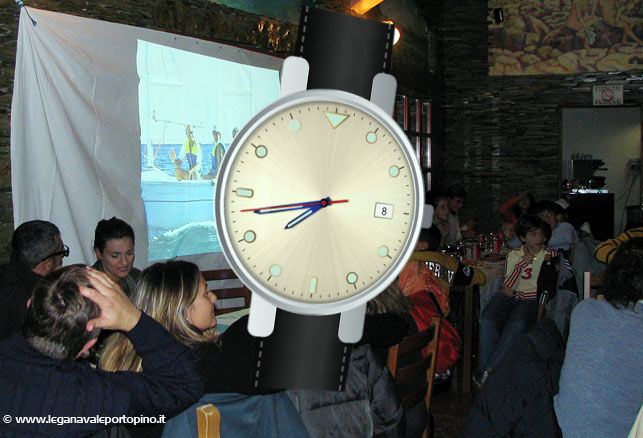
7,42,43
